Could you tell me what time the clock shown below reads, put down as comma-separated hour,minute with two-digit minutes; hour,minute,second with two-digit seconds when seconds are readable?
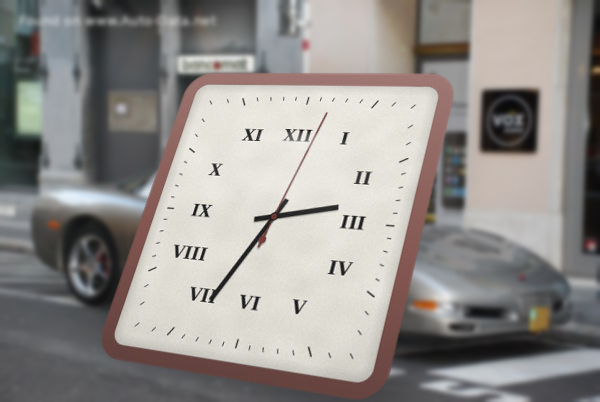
2,34,02
